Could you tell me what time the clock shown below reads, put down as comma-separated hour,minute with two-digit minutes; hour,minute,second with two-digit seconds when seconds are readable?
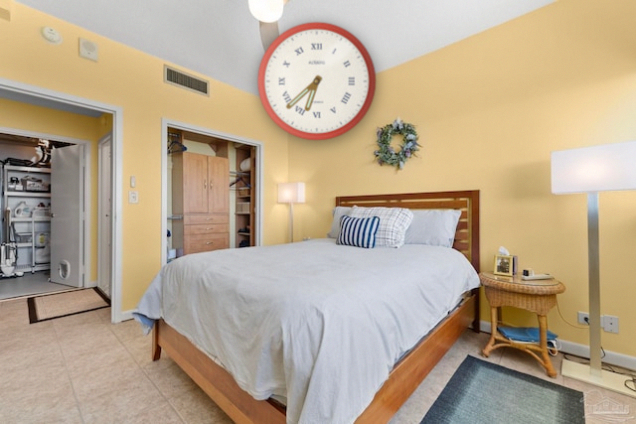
6,38
